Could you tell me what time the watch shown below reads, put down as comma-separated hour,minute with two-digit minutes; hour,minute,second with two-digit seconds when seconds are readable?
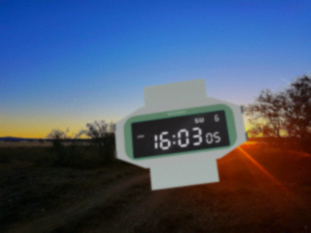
16,03,05
